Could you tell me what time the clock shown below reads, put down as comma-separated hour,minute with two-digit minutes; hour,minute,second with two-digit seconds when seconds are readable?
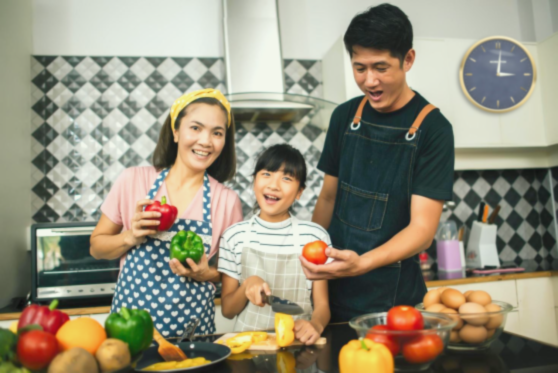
3,01
